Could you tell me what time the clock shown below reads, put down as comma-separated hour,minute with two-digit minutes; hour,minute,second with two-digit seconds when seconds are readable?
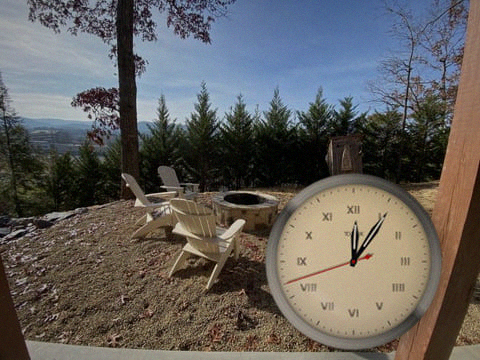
12,05,42
